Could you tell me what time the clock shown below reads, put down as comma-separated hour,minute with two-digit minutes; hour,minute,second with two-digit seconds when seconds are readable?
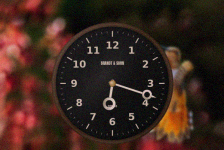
6,18
